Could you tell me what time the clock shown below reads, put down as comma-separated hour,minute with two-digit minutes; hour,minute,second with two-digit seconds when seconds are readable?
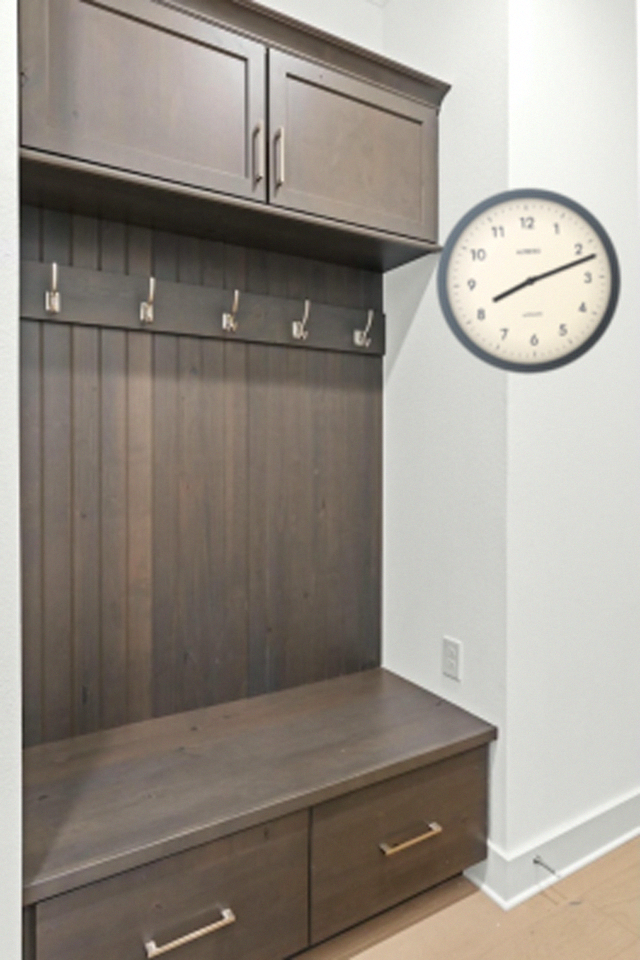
8,12
